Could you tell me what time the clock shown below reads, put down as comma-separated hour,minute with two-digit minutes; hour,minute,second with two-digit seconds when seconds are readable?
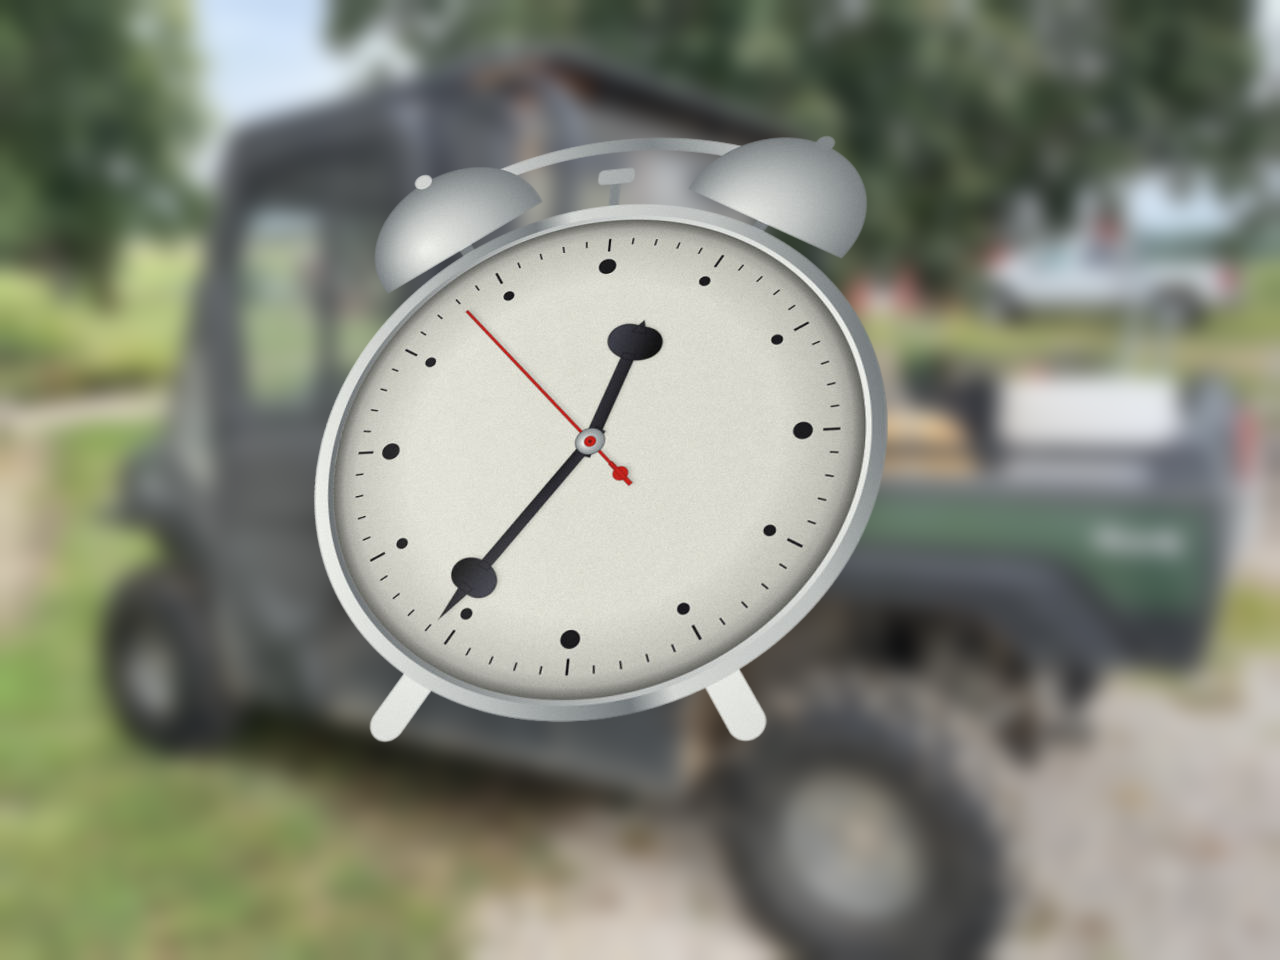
12,35,53
